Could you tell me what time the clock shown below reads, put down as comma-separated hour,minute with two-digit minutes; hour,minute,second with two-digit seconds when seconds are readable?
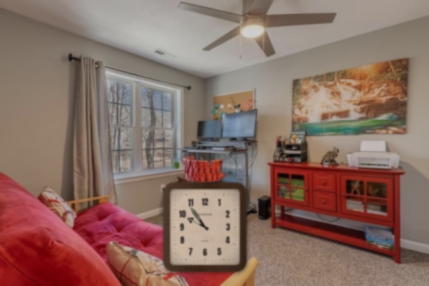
9,54
